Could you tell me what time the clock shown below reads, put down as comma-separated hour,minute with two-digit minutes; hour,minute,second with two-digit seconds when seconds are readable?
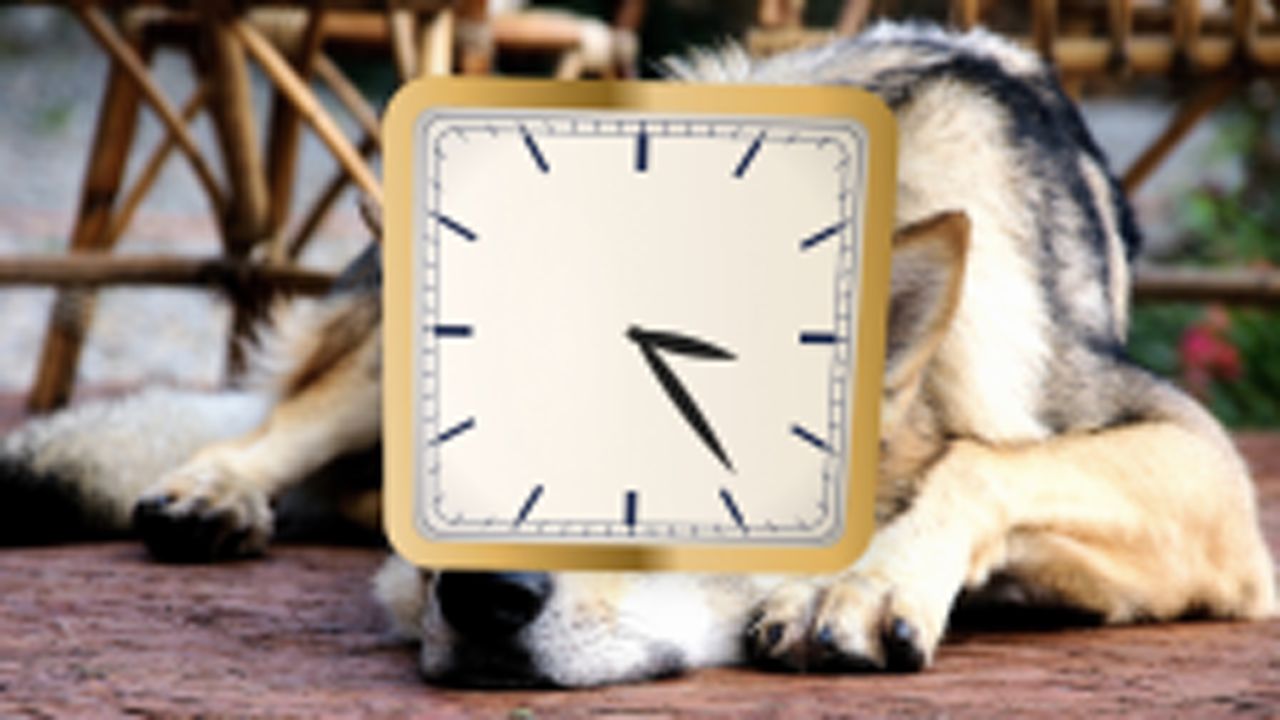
3,24
